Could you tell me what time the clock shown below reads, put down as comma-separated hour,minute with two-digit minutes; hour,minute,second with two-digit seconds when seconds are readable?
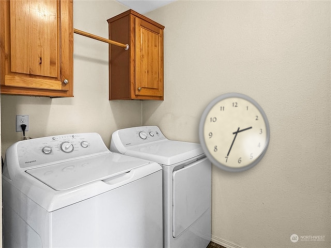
2,35
